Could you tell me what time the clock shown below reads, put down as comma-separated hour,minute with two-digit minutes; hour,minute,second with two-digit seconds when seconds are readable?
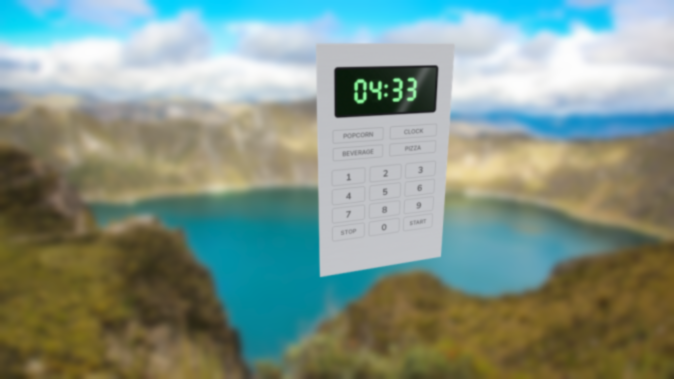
4,33
